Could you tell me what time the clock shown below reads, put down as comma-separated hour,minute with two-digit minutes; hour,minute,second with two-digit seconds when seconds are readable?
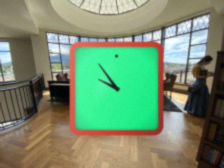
9,54
